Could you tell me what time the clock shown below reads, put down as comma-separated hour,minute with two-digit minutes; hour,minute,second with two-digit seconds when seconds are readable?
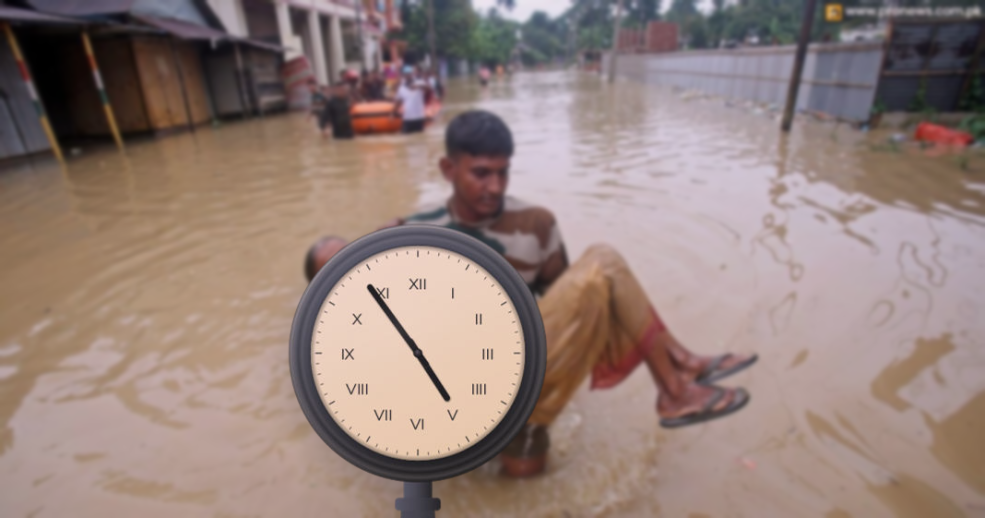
4,54
